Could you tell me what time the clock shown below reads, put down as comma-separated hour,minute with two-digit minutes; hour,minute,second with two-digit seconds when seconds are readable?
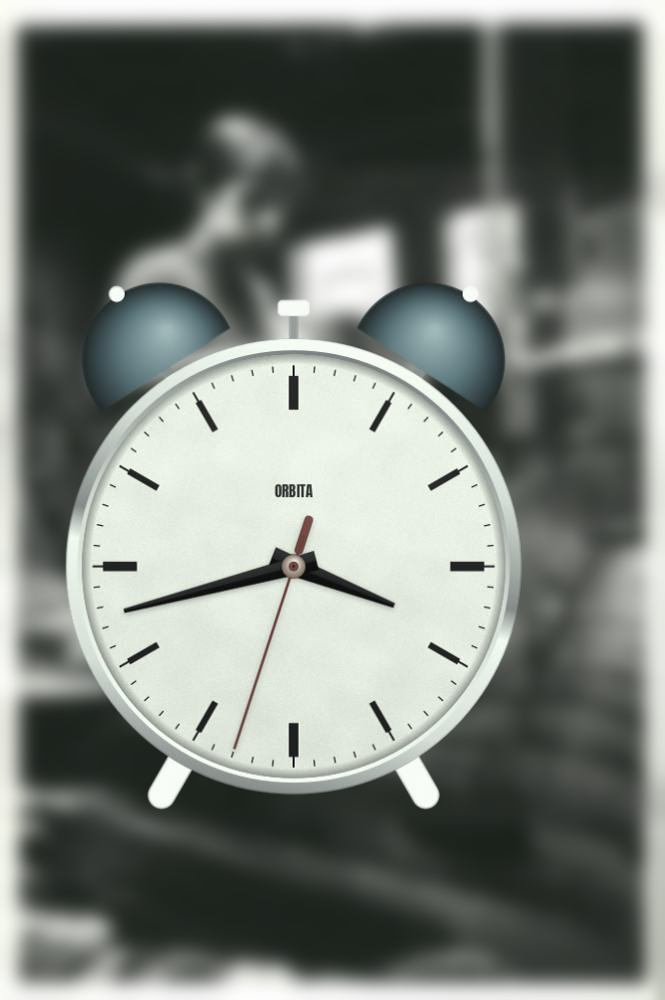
3,42,33
